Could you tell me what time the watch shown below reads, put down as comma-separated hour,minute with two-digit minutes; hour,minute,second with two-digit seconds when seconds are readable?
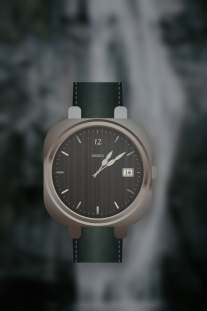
1,09
